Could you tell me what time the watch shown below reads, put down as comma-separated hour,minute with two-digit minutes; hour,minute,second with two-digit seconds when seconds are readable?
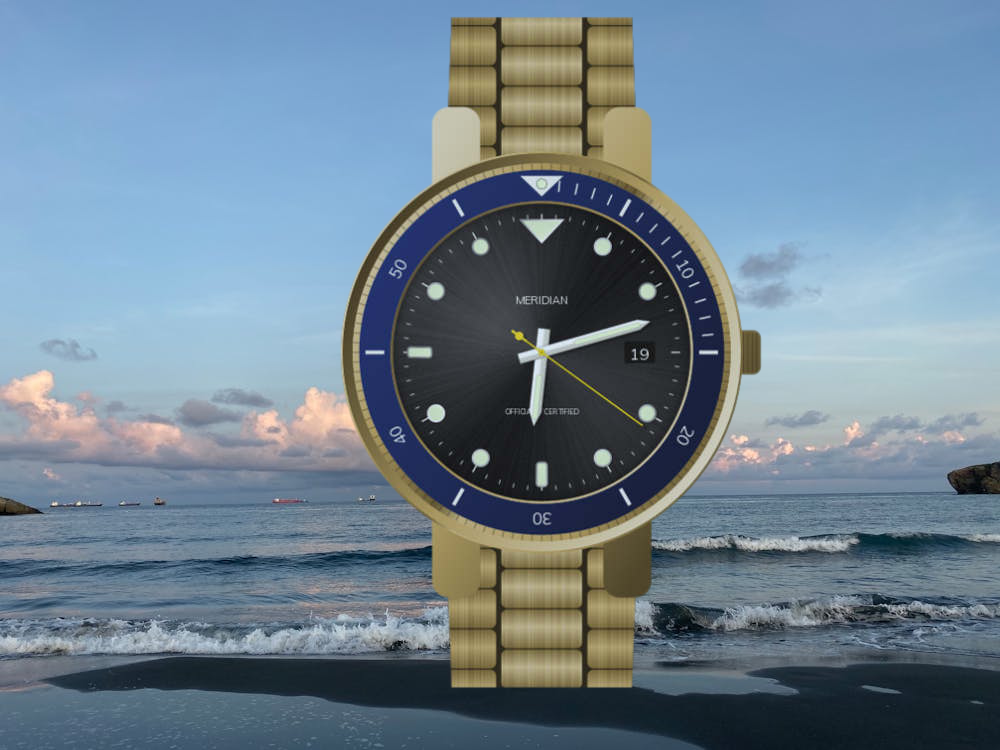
6,12,21
